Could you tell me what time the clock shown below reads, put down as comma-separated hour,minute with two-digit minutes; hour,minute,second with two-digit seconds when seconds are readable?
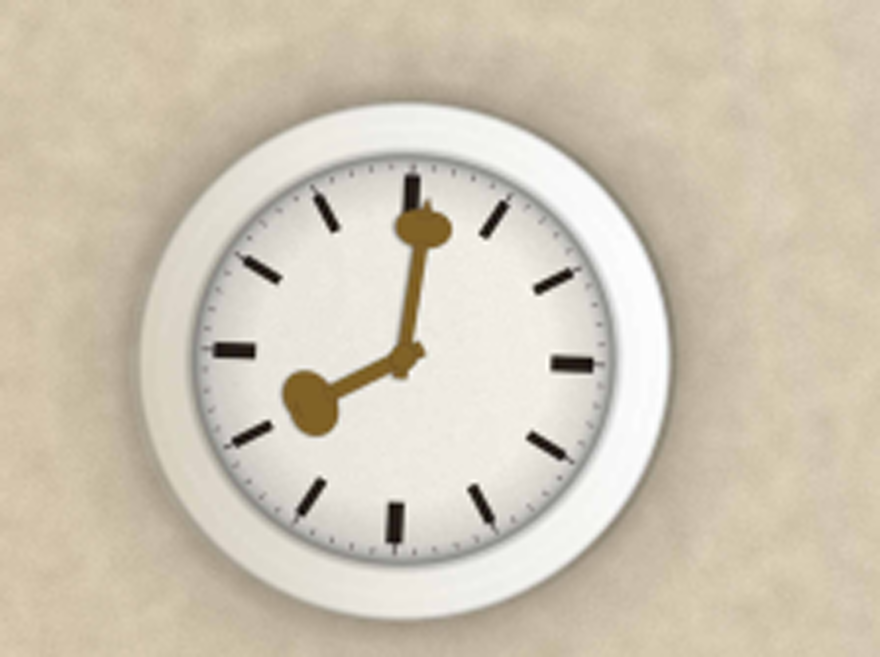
8,01
